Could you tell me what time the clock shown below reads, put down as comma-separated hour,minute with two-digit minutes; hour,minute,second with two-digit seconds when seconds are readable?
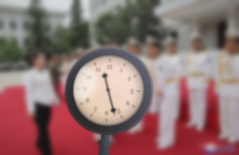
11,27
